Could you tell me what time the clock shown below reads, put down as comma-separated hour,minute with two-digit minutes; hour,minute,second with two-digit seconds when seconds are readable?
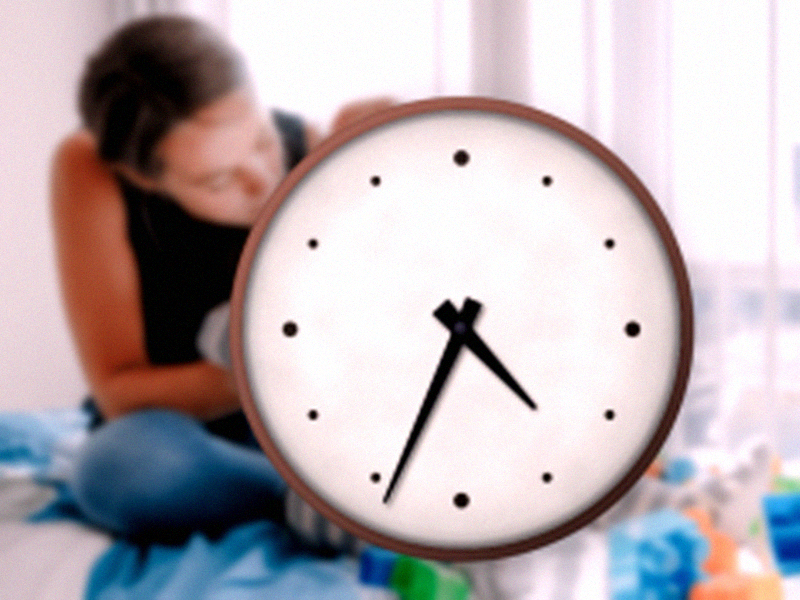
4,34
